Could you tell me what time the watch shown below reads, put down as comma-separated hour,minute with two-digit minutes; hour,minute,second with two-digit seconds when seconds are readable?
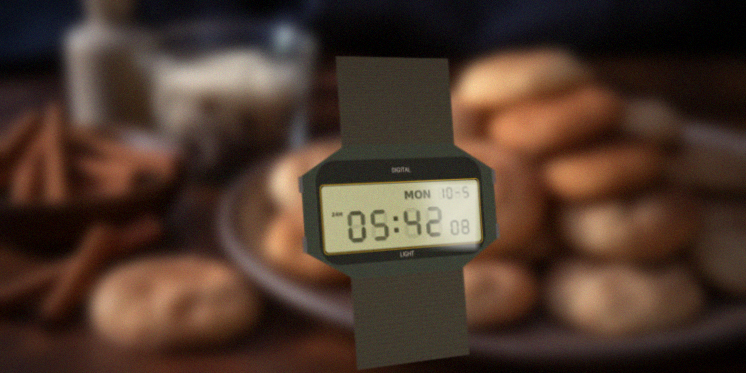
5,42,08
